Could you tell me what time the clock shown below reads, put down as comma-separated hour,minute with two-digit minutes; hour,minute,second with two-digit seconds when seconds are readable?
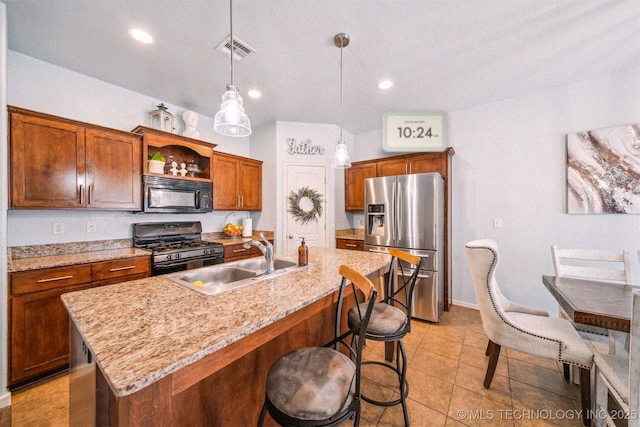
10,24
